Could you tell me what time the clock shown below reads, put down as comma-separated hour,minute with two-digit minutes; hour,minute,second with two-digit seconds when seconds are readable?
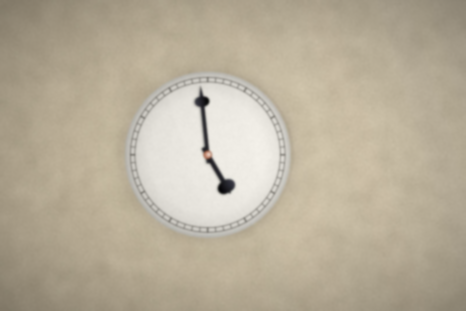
4,59
